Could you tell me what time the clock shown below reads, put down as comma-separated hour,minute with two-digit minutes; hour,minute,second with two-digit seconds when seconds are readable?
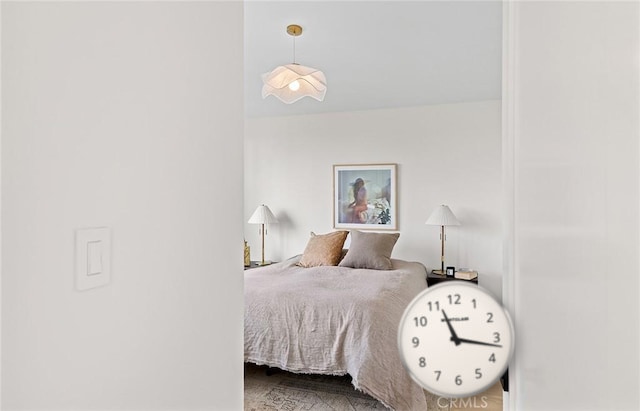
11,17
